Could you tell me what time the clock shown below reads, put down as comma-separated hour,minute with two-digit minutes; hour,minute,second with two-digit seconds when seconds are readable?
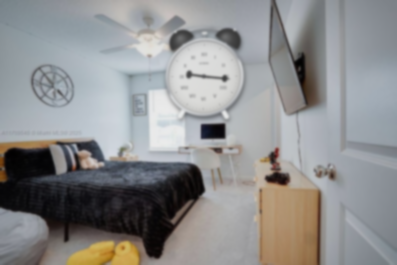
9,16
